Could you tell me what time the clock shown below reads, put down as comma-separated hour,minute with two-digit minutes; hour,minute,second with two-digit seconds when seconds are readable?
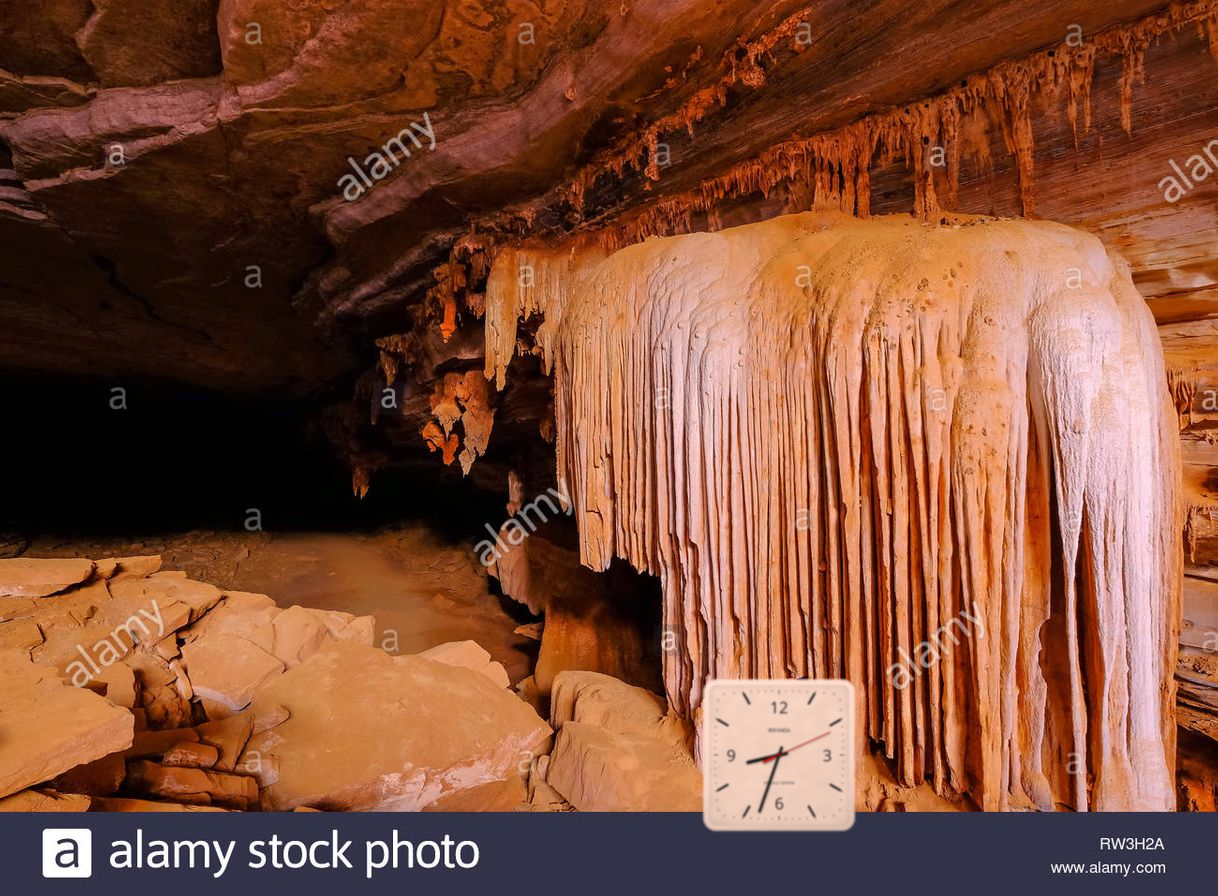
8,33,11
